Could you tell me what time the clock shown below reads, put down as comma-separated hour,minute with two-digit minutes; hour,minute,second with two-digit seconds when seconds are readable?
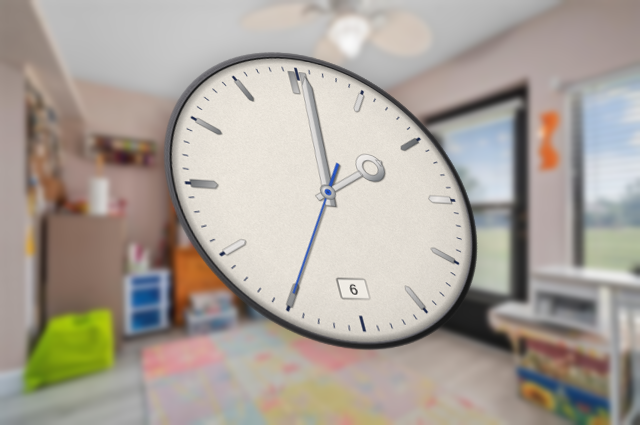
2,00,35
